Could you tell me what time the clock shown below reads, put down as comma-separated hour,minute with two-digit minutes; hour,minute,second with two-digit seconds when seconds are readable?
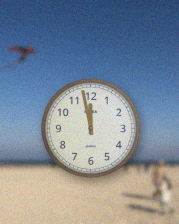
11,58
